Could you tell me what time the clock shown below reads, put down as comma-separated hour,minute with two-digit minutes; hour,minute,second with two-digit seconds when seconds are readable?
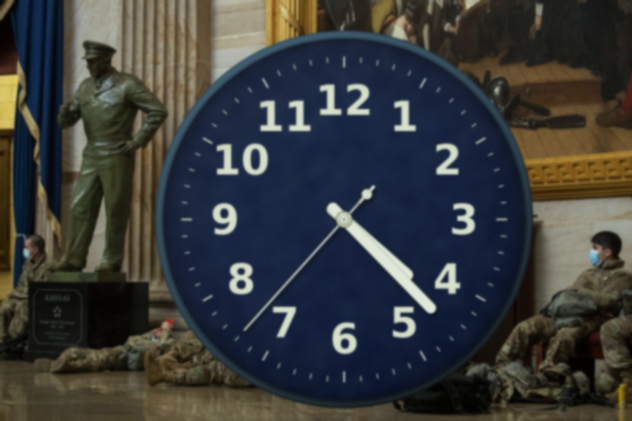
4,22,37
